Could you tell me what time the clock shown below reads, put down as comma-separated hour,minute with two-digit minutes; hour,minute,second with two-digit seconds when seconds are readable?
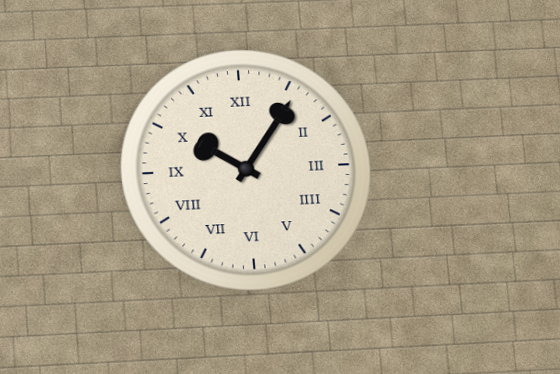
10,06
